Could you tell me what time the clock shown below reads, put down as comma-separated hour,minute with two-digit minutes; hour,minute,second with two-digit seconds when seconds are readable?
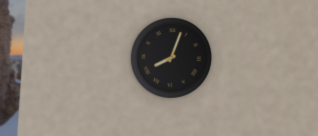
8,03
